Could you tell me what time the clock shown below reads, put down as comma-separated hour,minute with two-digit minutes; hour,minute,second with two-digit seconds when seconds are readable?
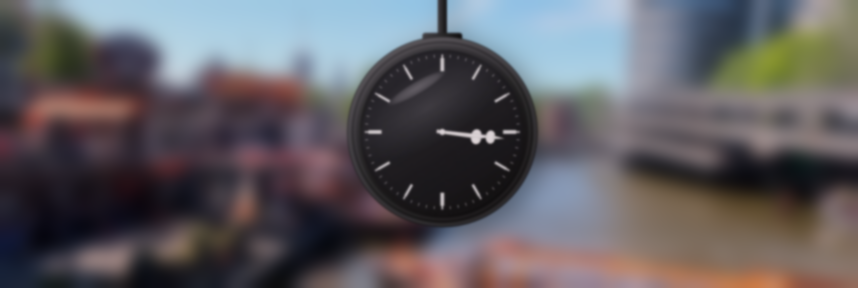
3,16
